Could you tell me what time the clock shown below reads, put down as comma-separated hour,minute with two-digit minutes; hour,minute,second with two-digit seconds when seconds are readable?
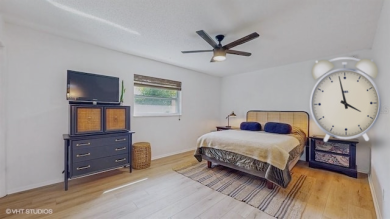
3,58
